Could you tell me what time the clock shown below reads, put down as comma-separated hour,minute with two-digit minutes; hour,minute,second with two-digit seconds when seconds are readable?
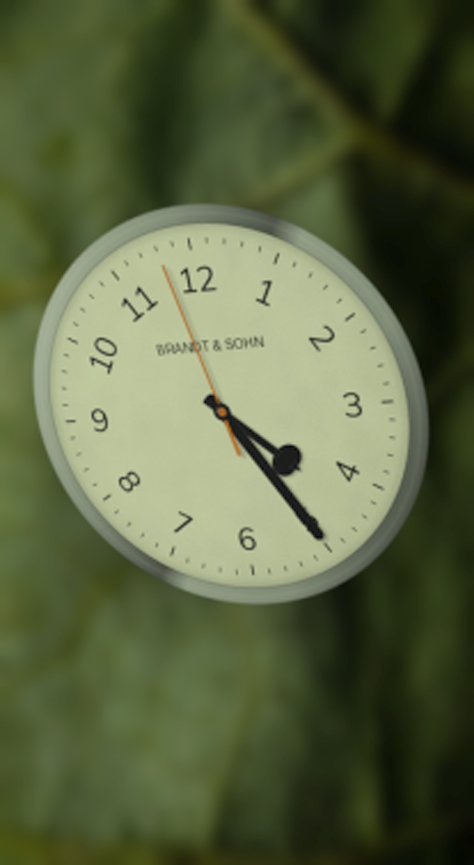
4,24,58
